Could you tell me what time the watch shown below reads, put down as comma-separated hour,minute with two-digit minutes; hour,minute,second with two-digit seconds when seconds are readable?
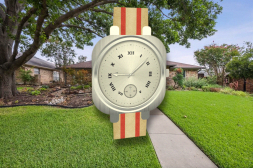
9,08
